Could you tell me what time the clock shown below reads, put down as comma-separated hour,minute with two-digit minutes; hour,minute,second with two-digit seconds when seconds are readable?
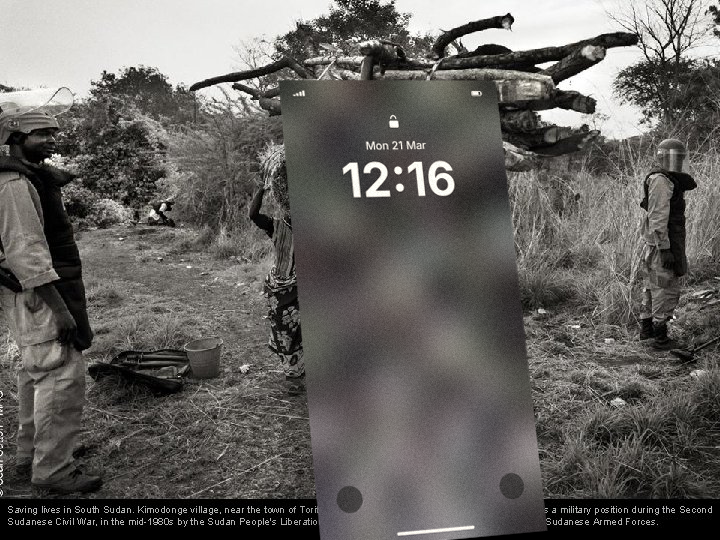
12,16
